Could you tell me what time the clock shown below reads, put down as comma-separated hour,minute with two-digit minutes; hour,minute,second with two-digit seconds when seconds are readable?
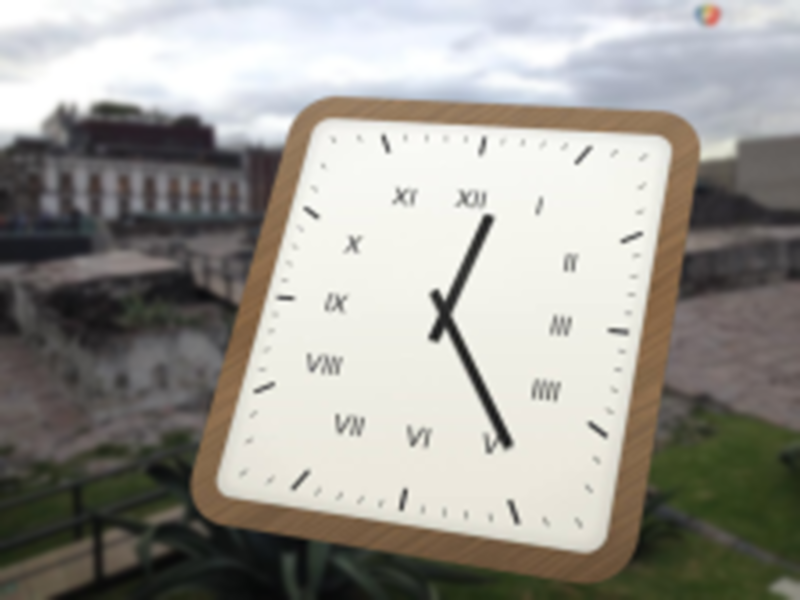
12,24
